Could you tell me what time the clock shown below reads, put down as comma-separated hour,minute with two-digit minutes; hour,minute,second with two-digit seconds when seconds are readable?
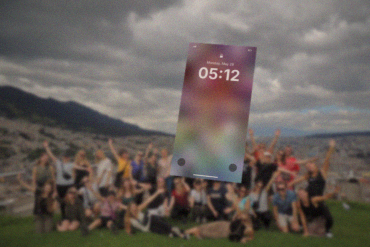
5,12
